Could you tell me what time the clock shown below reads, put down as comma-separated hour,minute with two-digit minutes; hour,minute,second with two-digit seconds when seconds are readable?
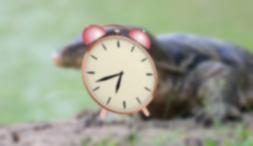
6,42
